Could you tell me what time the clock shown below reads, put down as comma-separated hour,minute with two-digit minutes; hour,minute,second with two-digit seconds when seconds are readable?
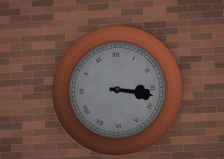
3,17
